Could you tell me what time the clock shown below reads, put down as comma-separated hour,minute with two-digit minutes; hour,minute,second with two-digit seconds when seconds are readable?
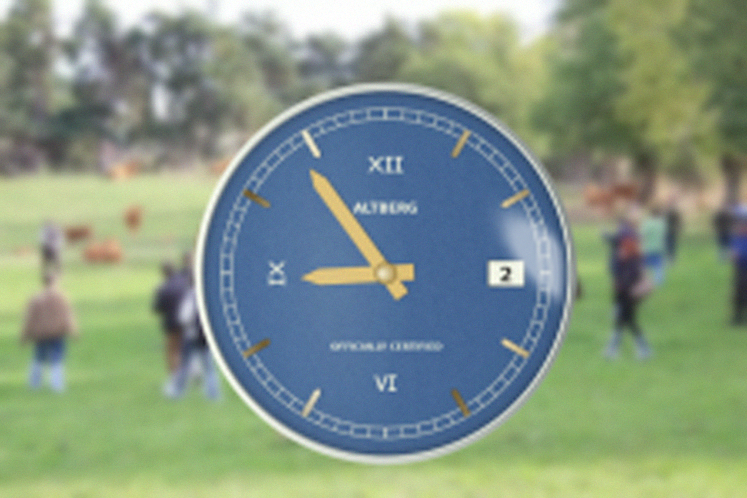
8,54
